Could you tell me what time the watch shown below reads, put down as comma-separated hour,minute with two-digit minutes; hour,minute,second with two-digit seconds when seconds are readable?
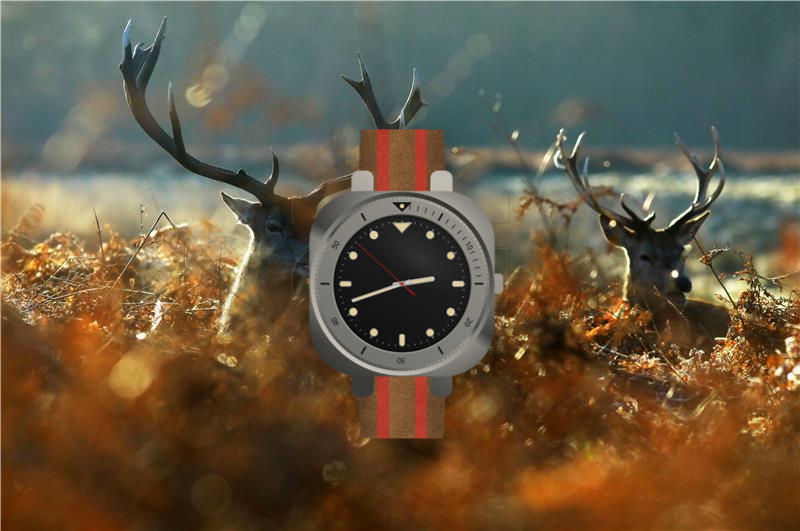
2,41,52
